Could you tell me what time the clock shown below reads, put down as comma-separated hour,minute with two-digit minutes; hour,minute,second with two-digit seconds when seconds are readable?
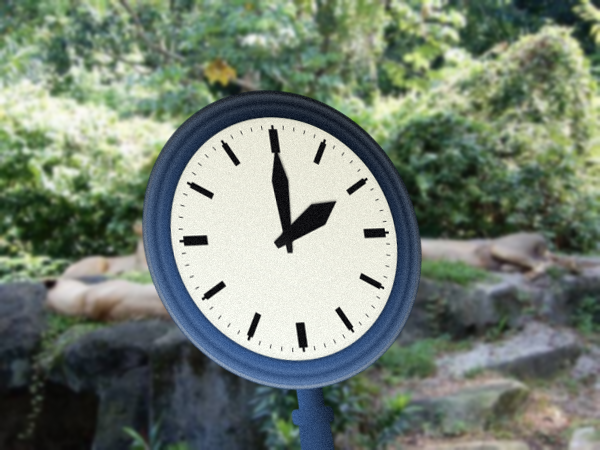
2,00
